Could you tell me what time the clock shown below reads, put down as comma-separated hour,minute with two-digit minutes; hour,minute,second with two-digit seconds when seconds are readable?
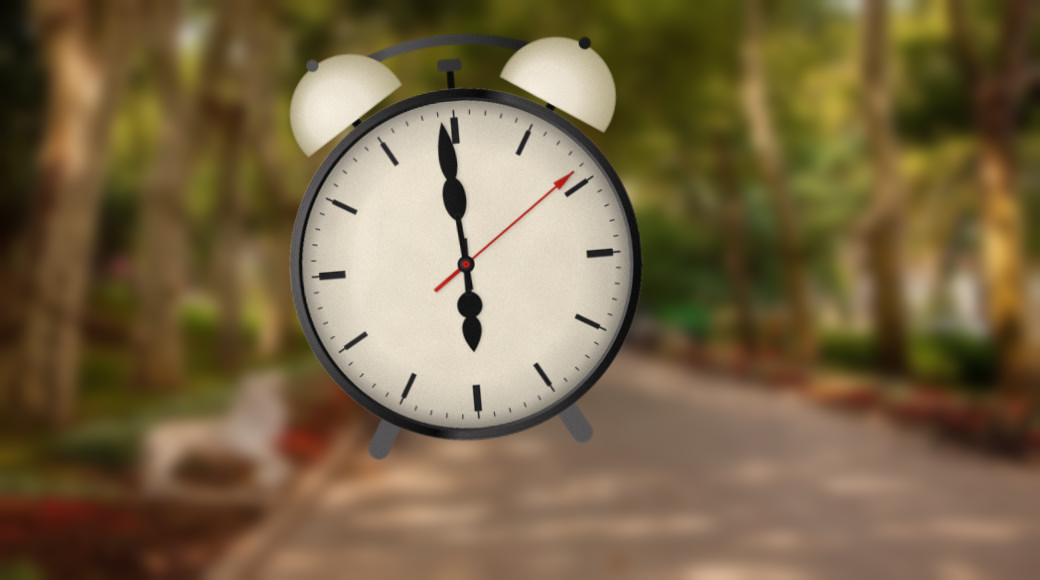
5,59,09
